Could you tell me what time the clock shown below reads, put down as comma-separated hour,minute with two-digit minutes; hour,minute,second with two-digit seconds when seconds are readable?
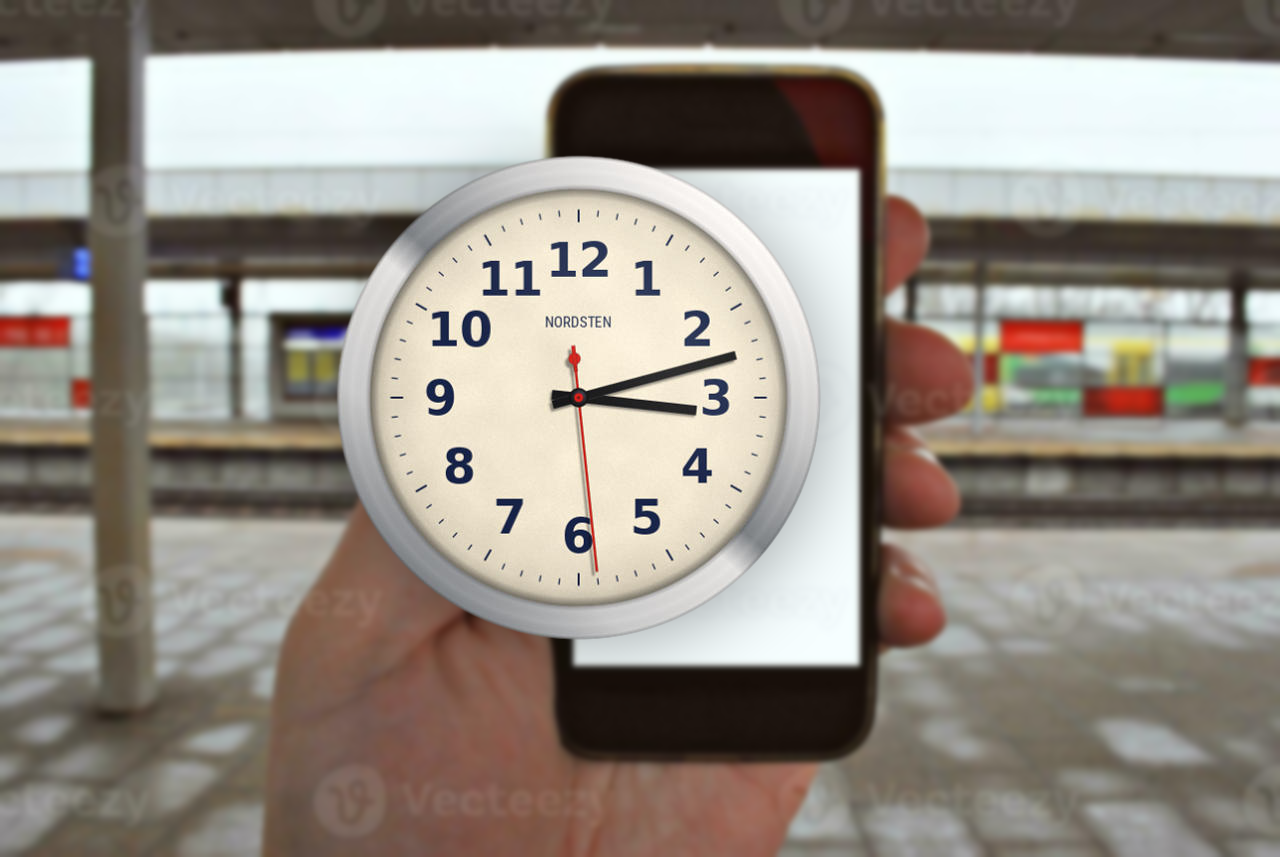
3,12,29
